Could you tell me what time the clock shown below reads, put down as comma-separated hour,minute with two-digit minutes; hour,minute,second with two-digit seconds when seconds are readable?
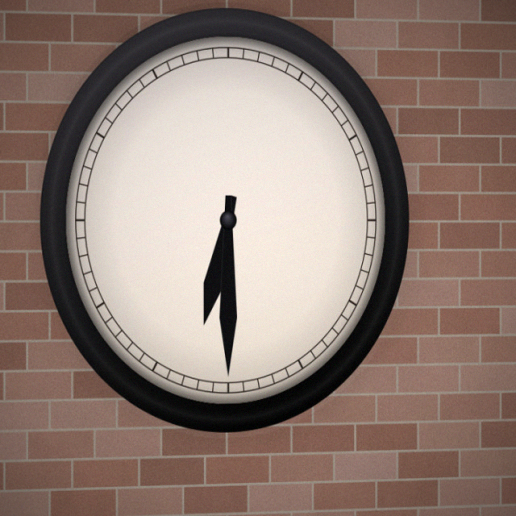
6,30
